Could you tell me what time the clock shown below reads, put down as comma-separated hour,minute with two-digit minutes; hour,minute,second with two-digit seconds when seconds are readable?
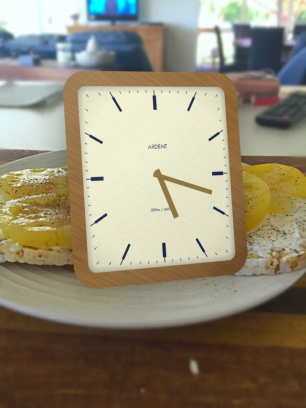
5,18
